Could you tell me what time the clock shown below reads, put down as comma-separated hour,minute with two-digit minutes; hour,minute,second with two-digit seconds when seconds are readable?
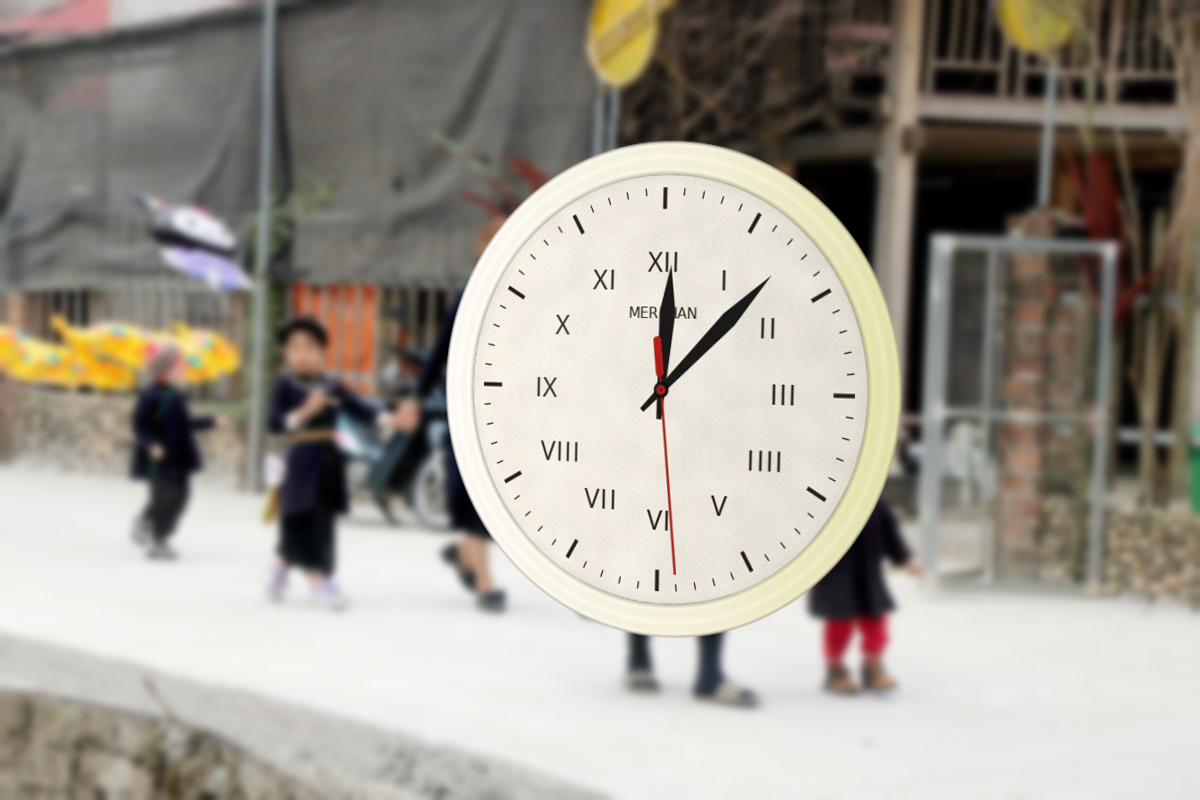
12,07,29
